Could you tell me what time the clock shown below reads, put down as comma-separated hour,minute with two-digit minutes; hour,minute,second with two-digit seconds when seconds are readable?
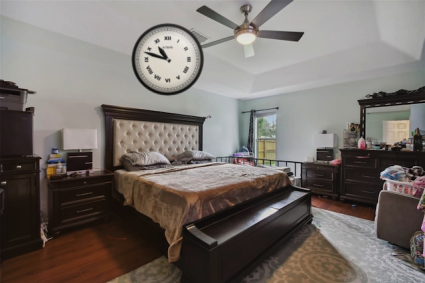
10,48
